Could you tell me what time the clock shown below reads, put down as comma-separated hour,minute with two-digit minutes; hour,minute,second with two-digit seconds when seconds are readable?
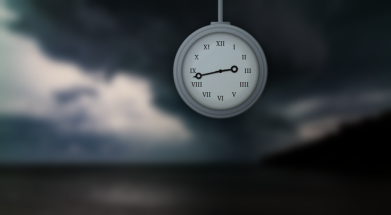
2,43
